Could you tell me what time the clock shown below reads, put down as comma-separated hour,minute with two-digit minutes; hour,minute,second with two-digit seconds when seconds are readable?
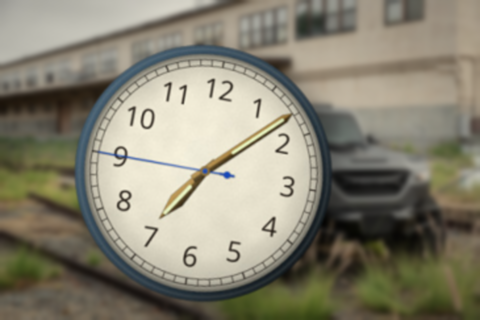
7,07,45
